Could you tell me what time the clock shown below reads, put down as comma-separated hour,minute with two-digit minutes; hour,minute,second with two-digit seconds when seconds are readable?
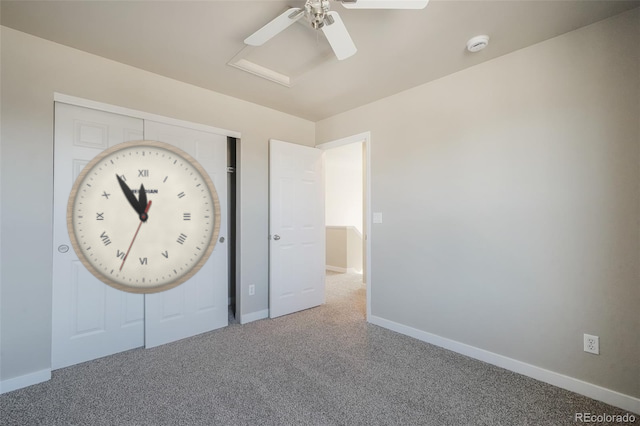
11,54,34
